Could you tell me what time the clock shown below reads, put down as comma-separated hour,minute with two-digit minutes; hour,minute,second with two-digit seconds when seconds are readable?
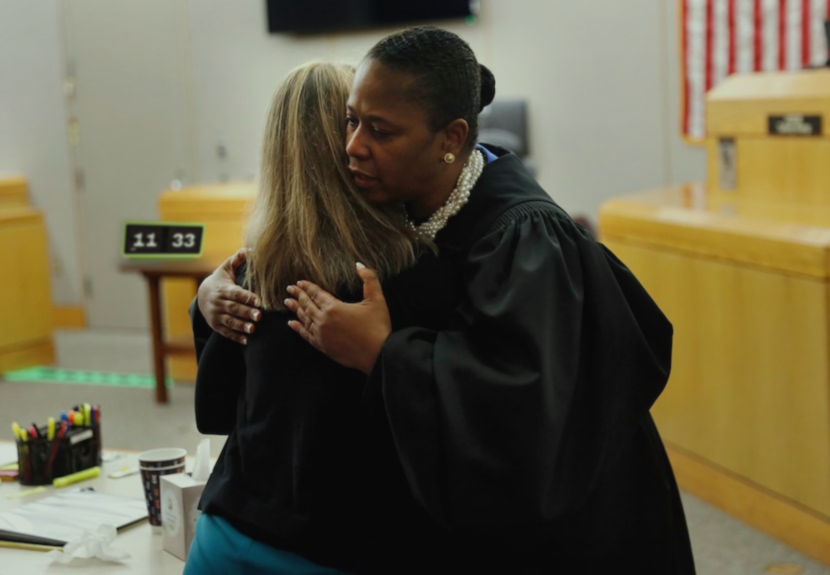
11,33
